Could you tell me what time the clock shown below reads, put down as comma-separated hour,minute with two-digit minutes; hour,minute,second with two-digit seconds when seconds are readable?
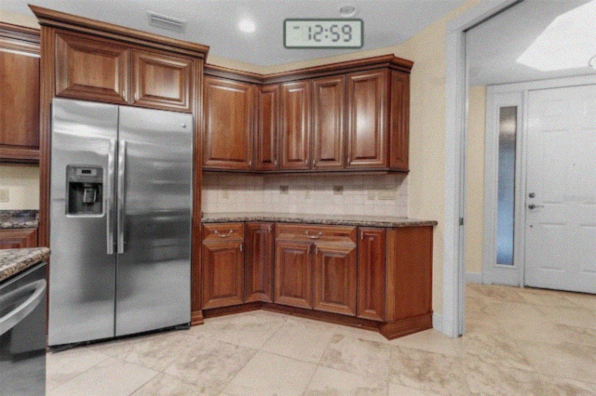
12,59
